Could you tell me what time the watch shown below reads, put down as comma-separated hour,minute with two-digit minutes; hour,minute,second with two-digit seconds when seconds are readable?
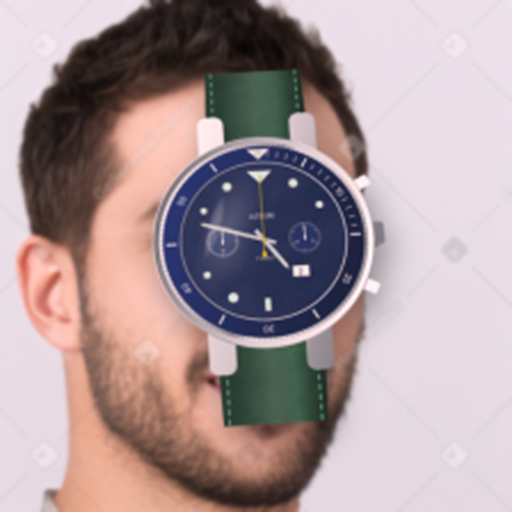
4,48
